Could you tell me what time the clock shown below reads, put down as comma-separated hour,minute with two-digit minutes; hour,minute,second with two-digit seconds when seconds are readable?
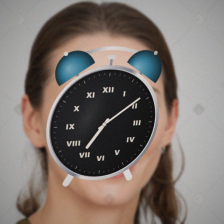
7,09
